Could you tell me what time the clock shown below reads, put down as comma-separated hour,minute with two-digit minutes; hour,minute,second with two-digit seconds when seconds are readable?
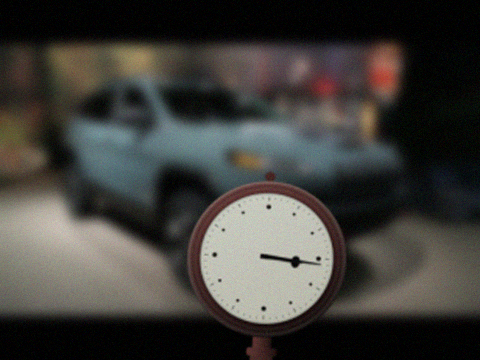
3,16
